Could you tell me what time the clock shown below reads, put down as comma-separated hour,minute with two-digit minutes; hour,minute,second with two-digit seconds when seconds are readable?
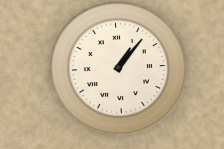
1,07
